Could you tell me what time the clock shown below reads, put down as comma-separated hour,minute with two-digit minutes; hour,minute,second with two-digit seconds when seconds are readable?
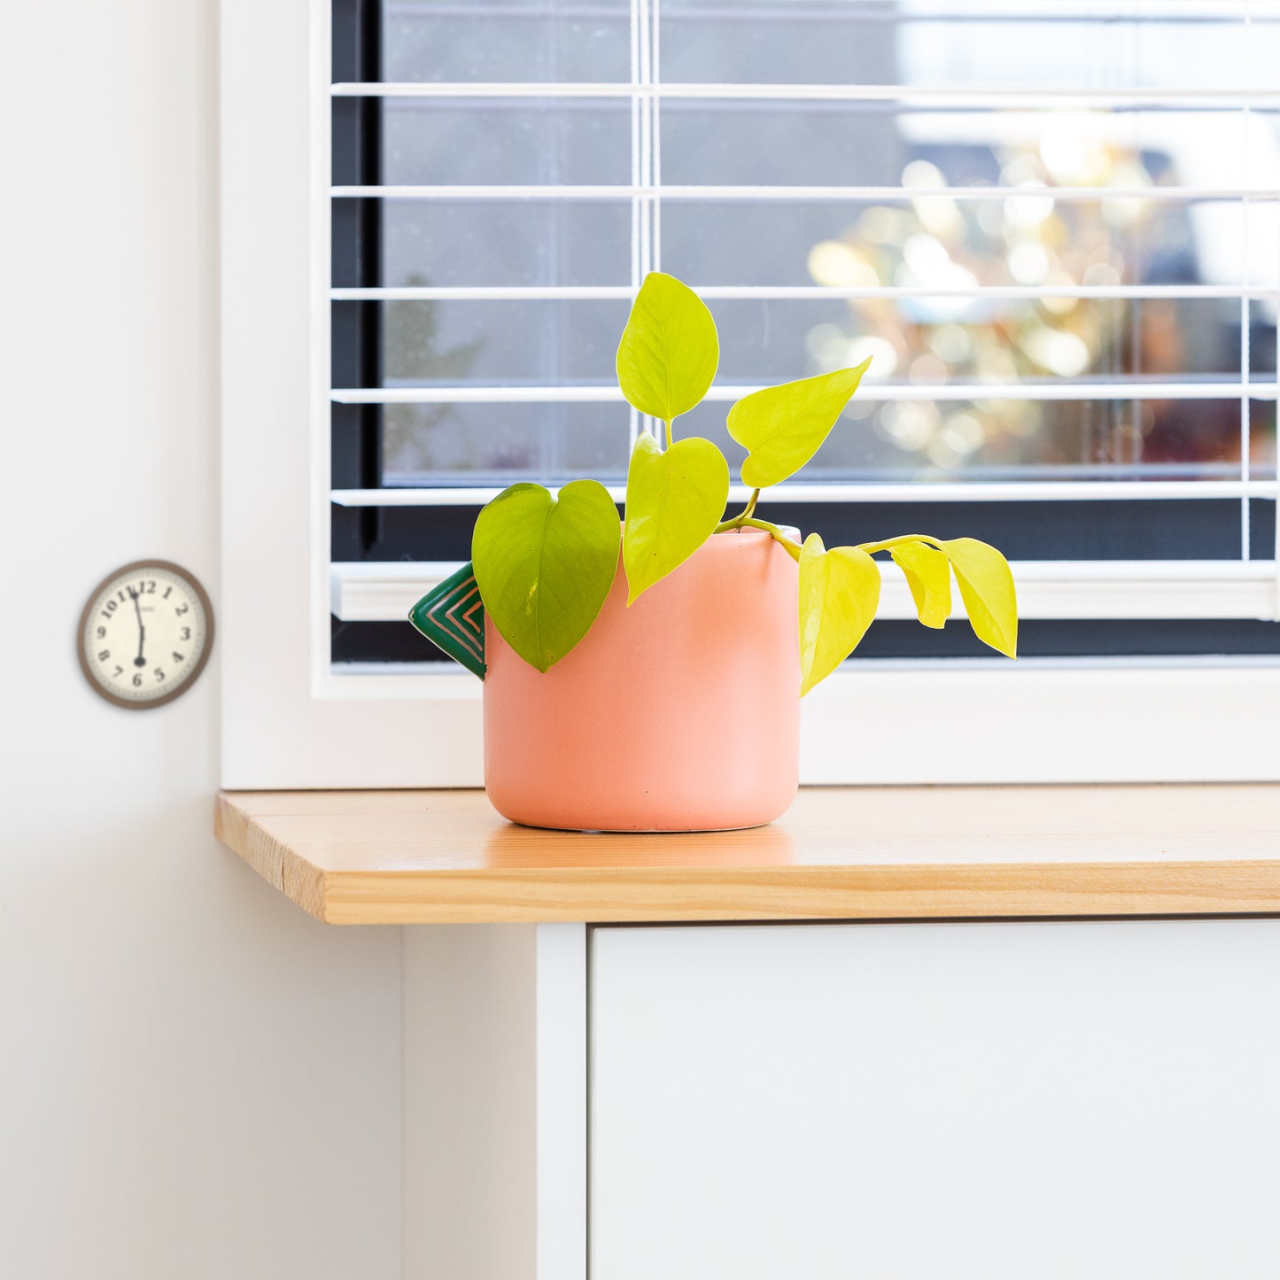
5,57
